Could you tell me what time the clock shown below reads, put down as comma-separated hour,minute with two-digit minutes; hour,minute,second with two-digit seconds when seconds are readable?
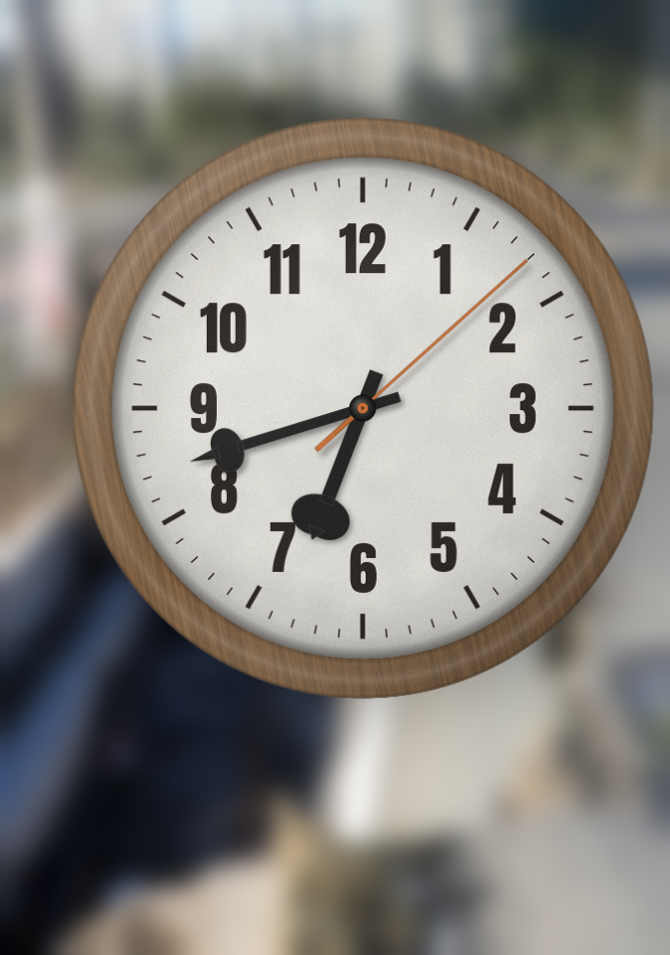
6,42,08
